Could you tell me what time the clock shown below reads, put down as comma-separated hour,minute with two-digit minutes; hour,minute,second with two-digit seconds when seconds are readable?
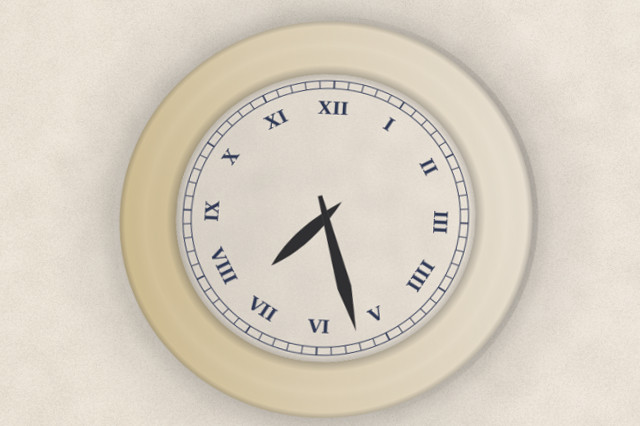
7,27
